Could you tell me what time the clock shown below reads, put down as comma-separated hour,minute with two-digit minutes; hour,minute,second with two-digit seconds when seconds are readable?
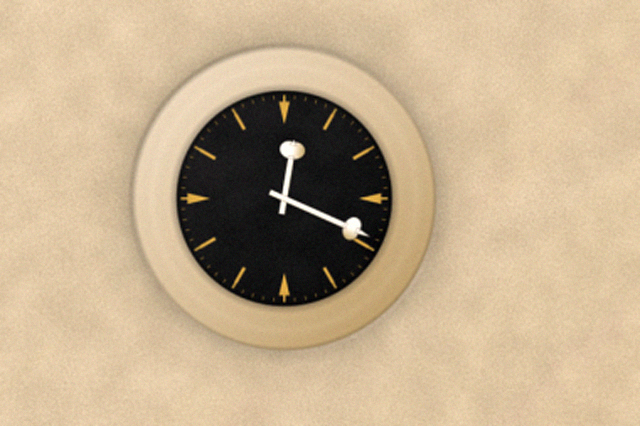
12,19
